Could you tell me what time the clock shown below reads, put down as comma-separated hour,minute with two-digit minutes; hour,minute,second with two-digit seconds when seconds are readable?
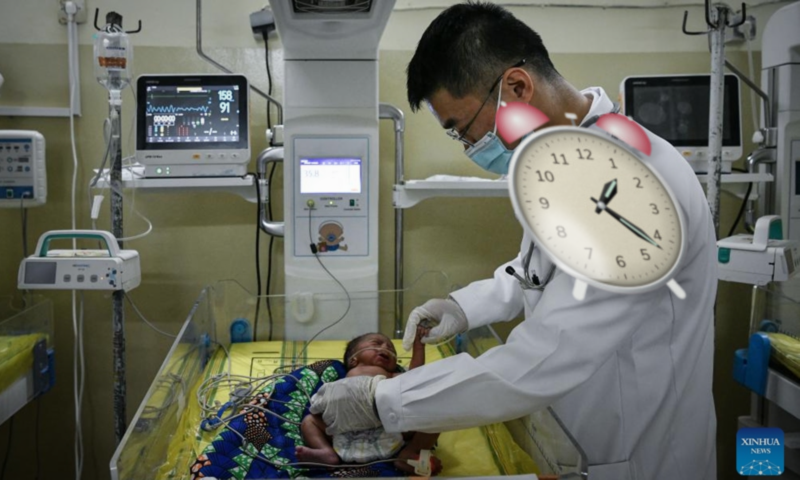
1,22
